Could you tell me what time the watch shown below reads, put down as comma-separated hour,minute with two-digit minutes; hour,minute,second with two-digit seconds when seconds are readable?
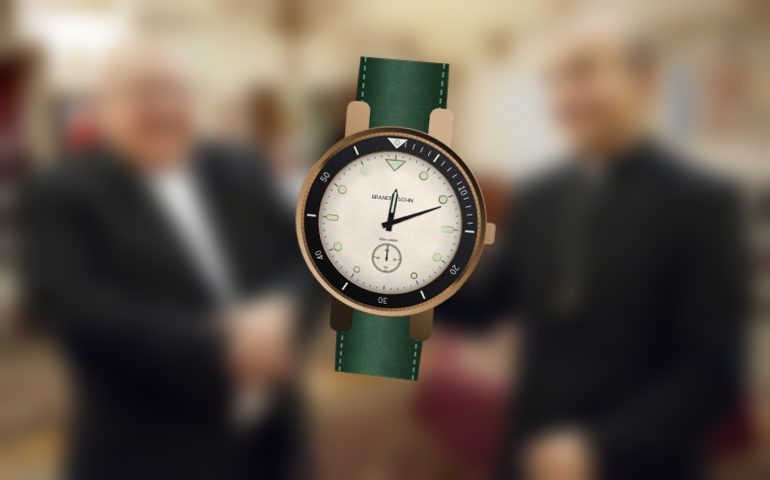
12,11
